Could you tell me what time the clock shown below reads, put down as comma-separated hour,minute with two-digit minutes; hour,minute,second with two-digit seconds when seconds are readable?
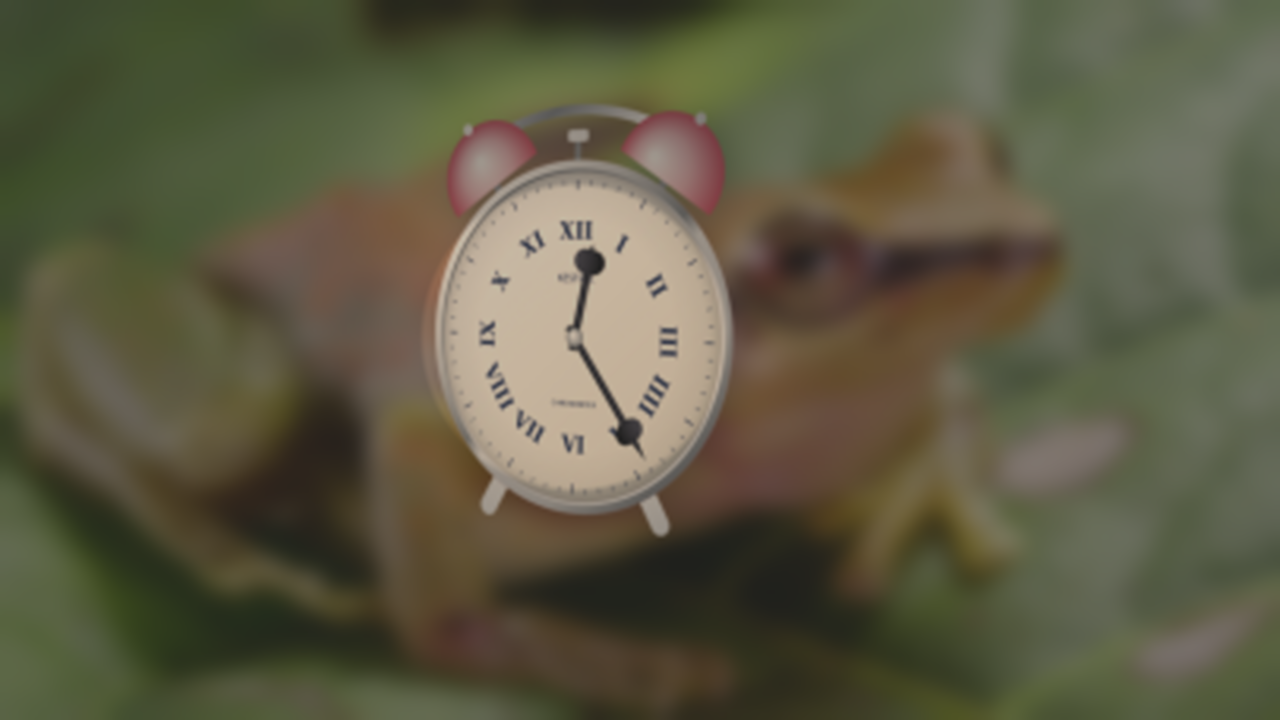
12,24
